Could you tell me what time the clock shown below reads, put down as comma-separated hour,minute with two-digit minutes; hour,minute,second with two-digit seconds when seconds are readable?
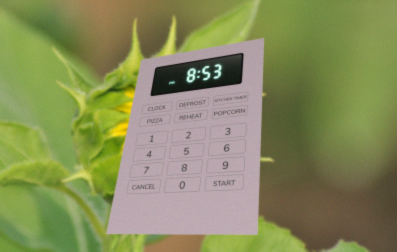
8,53
